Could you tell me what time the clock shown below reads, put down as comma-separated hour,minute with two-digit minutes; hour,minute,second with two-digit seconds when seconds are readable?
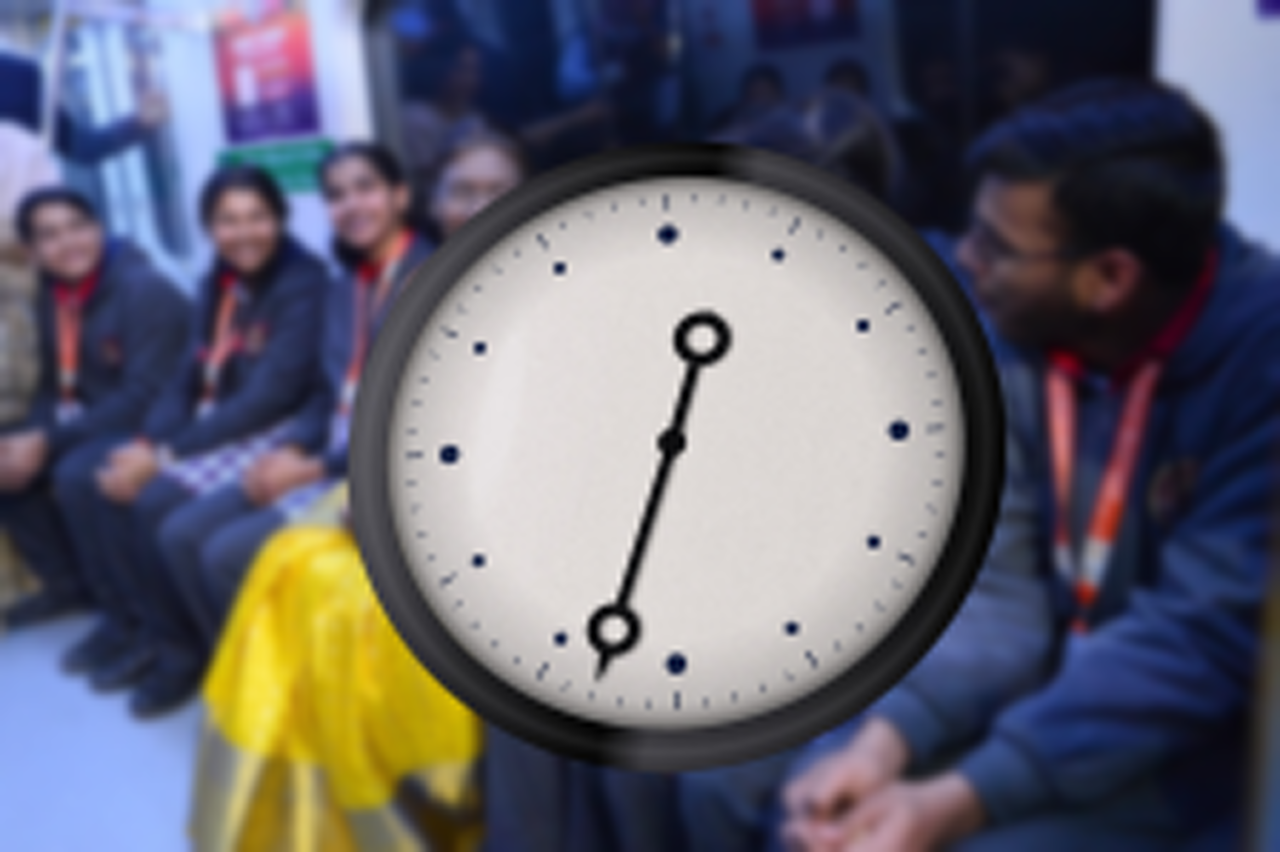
12,33
